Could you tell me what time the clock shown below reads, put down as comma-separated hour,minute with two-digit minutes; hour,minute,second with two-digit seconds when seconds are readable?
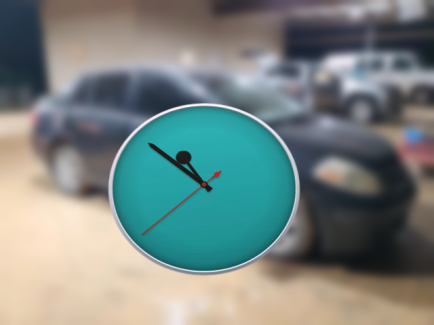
10,51,38
